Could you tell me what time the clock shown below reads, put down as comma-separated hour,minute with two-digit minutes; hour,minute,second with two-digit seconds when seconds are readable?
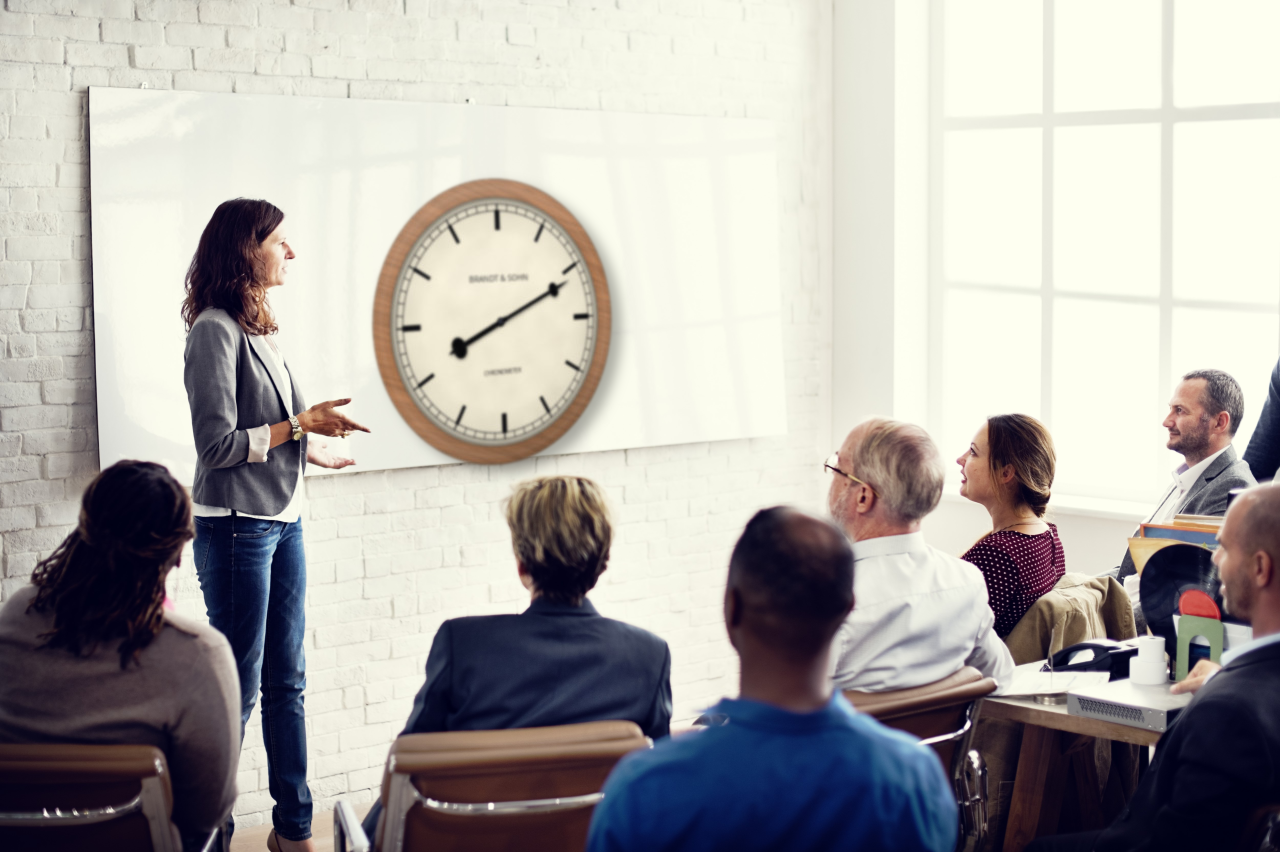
8,11
